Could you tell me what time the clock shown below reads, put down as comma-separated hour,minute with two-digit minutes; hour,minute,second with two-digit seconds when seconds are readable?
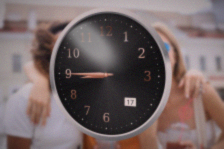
8,45
